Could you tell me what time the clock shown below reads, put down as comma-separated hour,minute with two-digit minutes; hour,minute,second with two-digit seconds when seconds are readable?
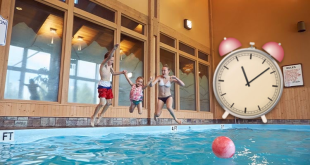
11,08
